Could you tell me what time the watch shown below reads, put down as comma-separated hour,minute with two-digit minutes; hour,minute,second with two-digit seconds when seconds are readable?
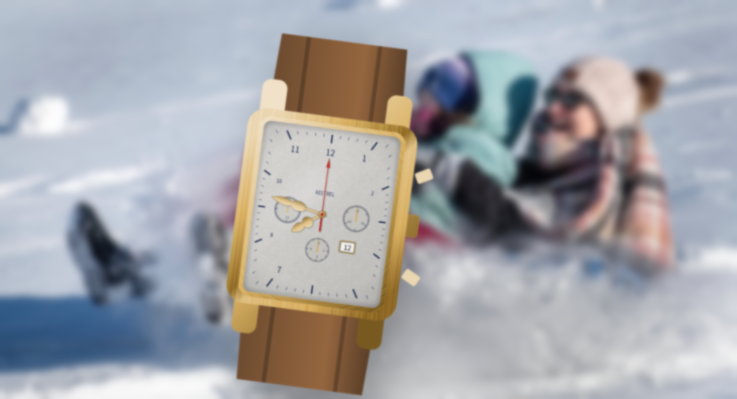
7,47
